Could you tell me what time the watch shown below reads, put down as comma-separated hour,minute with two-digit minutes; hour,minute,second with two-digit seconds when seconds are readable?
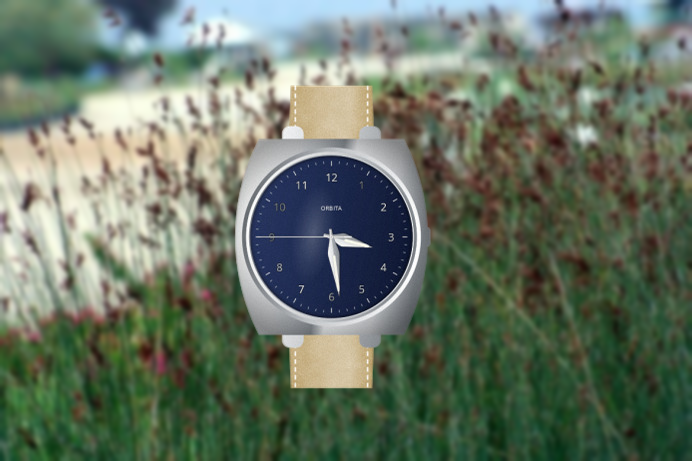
3,28,45
